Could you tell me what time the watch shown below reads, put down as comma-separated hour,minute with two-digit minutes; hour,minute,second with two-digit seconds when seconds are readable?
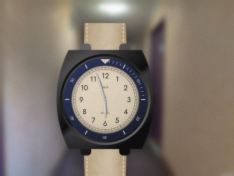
5,57
